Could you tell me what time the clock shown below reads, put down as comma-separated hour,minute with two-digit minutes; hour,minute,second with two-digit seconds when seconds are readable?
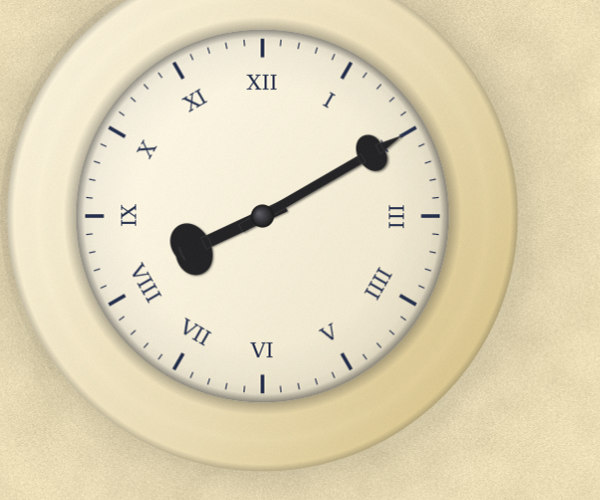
8,10
